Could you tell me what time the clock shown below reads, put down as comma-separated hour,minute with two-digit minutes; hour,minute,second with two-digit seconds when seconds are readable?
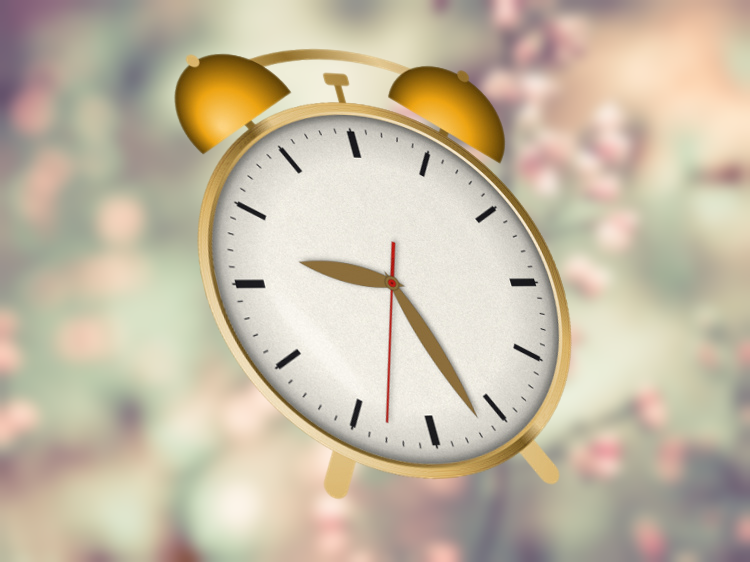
9,26,33
